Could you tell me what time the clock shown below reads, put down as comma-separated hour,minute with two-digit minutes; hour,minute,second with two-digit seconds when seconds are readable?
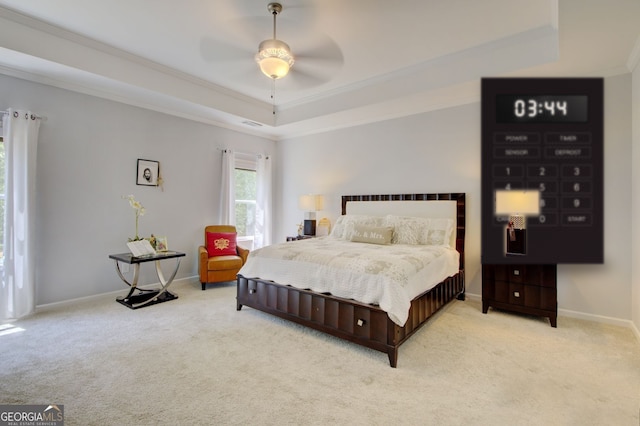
3,44
